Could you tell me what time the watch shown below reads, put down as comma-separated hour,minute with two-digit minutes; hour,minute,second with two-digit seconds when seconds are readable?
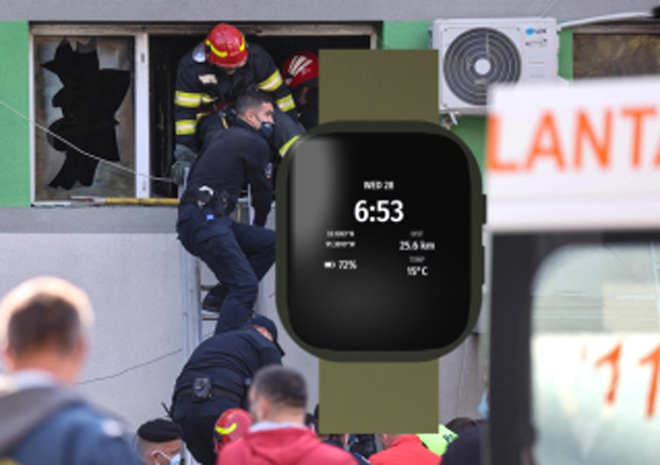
6,53
